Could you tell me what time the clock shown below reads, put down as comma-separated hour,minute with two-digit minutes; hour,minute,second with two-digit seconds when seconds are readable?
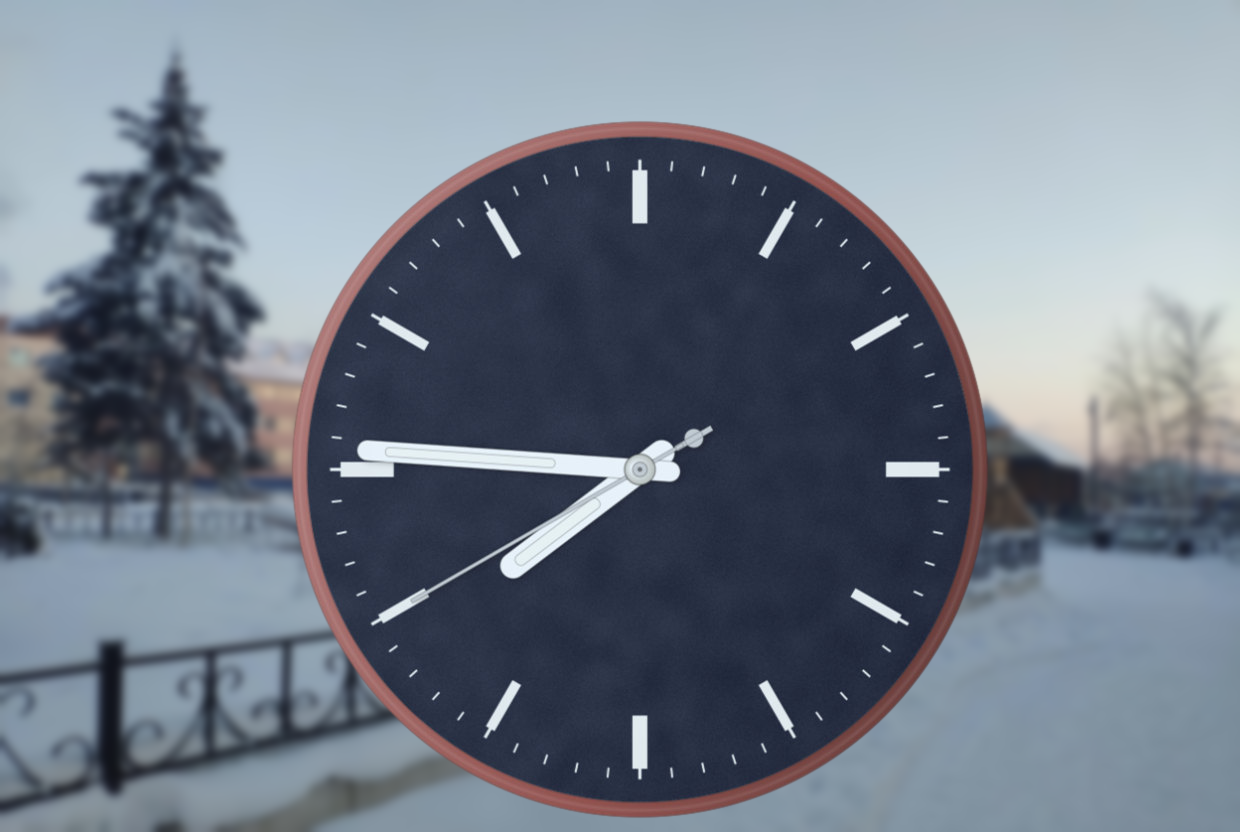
7,45,40
